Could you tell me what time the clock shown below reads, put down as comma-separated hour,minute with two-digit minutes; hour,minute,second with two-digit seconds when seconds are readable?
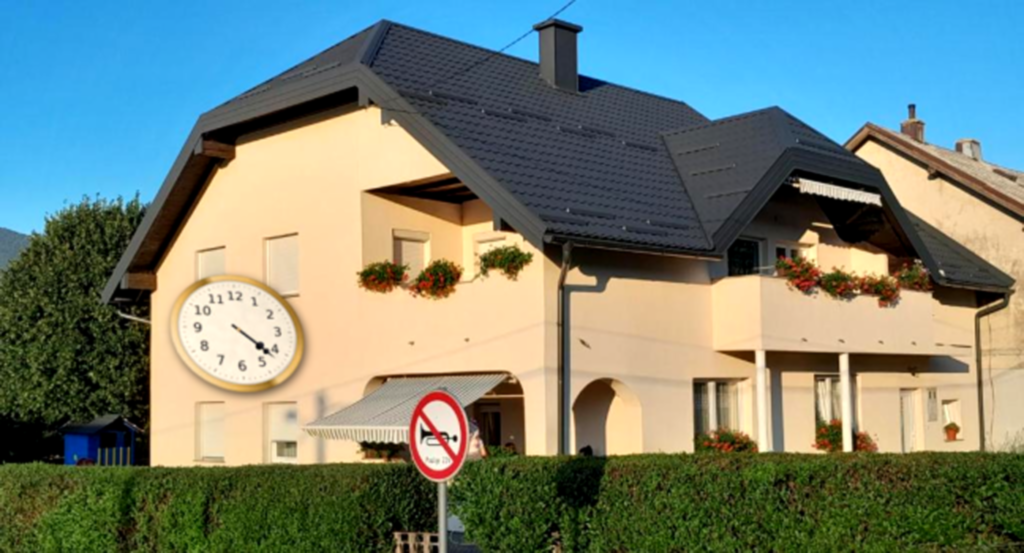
4,22
